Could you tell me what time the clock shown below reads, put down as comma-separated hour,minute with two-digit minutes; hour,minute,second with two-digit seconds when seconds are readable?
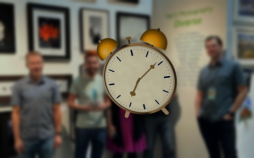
7,09
